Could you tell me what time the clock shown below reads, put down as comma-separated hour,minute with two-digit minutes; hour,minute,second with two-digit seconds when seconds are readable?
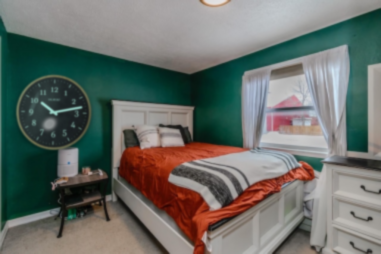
10,13
